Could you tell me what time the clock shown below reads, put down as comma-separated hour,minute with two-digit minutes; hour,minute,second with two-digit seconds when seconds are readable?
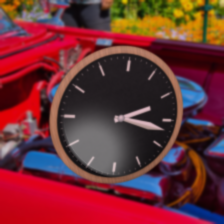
2,17
